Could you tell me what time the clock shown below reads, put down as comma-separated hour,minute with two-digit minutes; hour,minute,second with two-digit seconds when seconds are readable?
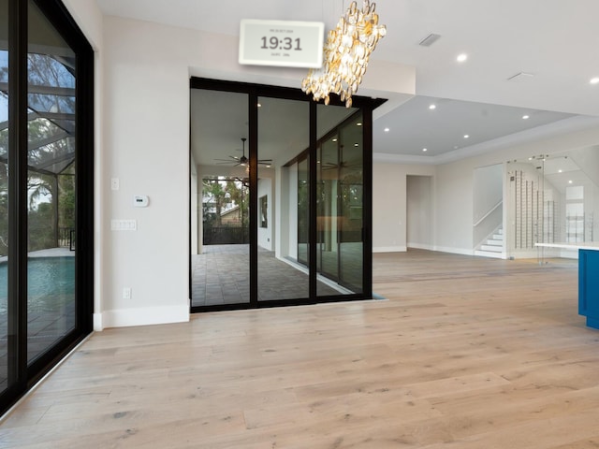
19,31
